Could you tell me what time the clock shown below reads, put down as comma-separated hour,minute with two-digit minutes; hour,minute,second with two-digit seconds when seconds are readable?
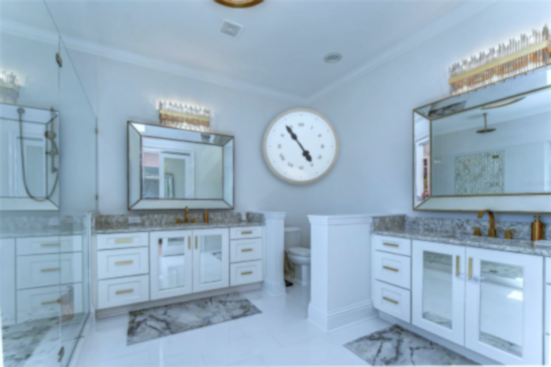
4,54
